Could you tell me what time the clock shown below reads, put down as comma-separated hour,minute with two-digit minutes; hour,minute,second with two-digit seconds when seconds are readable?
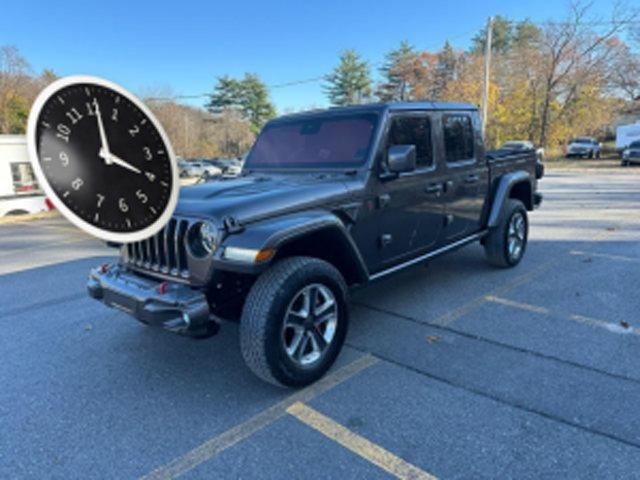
4,01
